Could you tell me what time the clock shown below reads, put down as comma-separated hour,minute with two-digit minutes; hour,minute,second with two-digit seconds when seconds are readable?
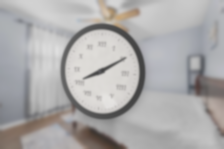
8,10
